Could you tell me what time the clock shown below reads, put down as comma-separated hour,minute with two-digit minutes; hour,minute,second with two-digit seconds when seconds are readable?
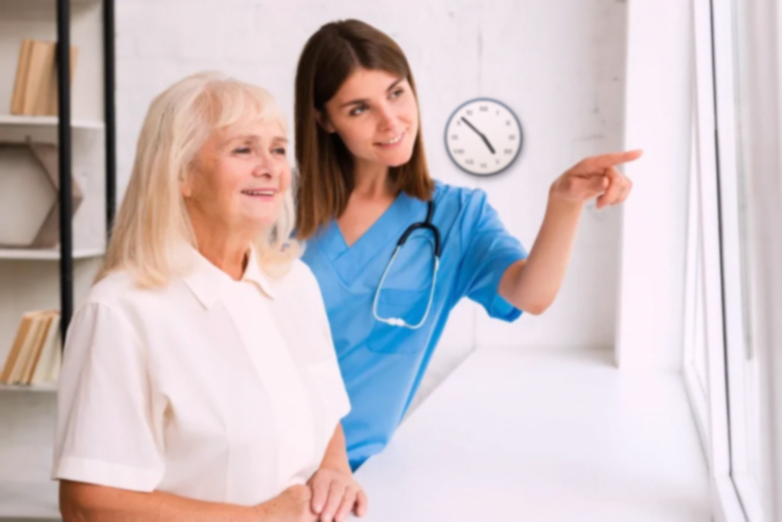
4,52
